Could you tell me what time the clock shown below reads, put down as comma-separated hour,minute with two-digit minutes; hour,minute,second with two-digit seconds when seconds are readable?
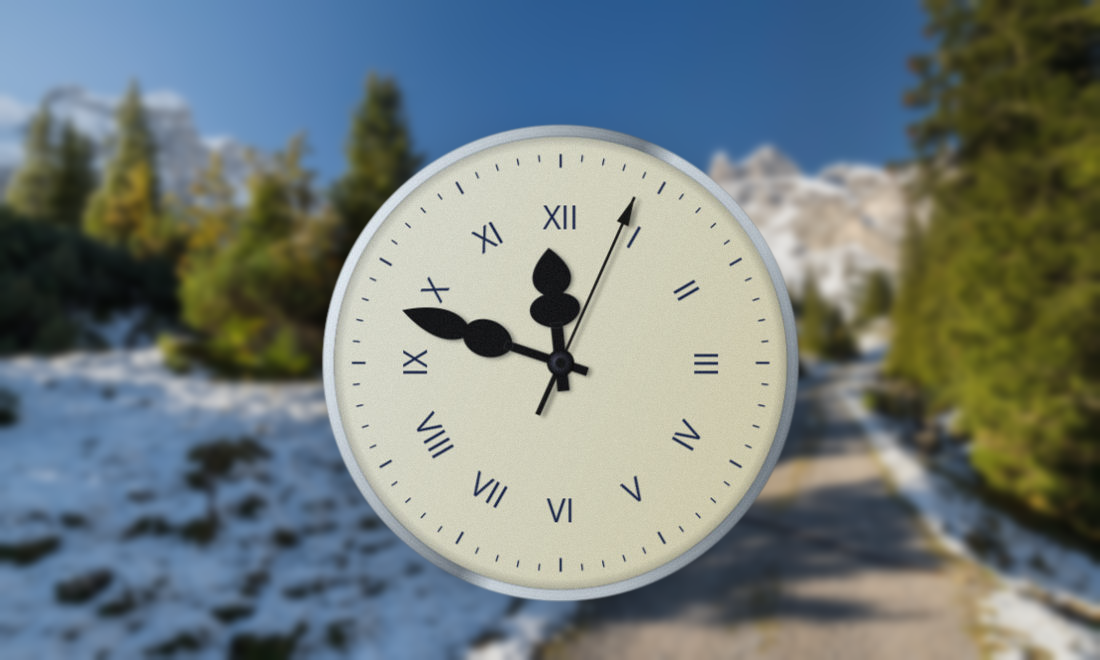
11,48,04
